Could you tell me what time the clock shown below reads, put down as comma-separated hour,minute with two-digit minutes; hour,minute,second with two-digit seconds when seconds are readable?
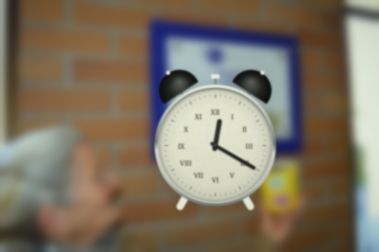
12,20
